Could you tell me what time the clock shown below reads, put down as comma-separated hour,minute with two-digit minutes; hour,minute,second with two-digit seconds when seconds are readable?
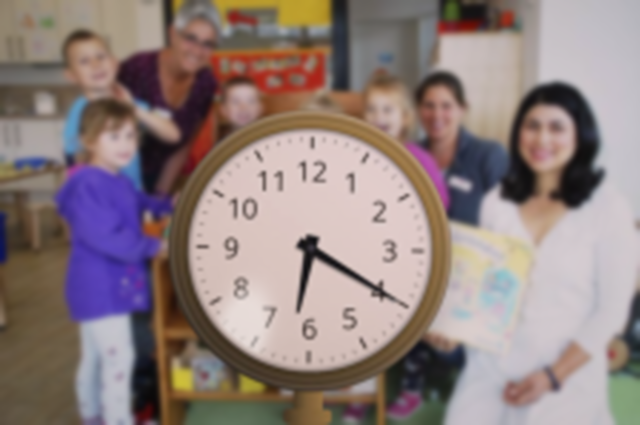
6,20
